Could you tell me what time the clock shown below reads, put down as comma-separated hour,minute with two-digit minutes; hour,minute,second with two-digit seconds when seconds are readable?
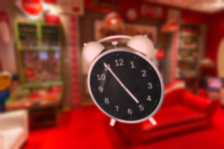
4,55
